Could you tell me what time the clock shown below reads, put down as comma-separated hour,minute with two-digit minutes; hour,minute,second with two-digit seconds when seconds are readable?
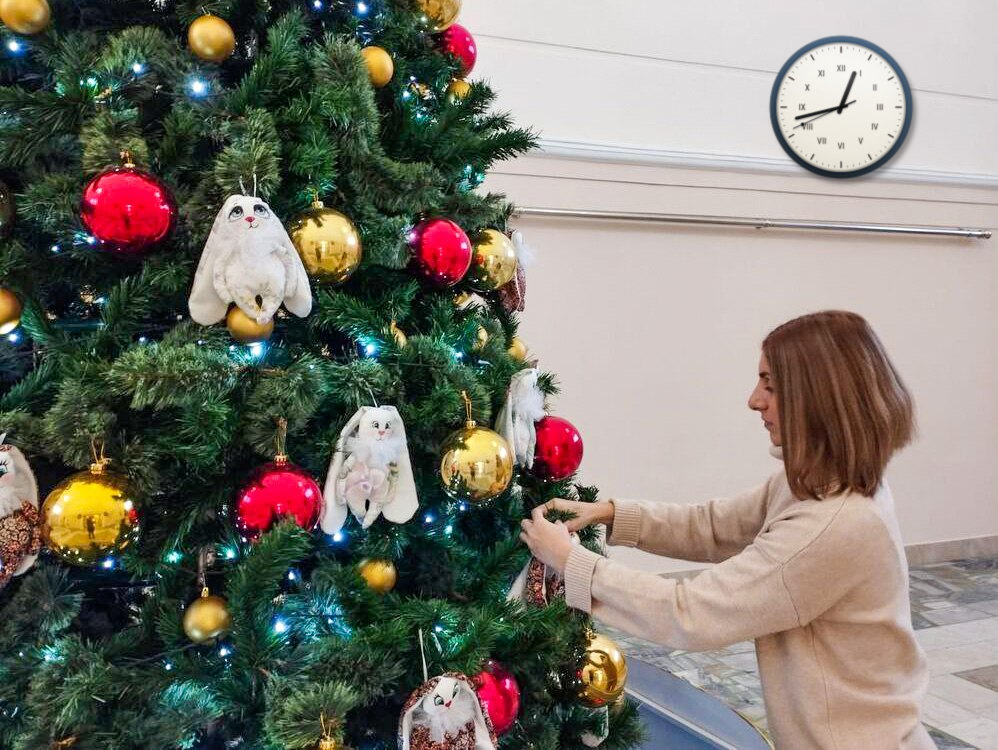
12,42,41
